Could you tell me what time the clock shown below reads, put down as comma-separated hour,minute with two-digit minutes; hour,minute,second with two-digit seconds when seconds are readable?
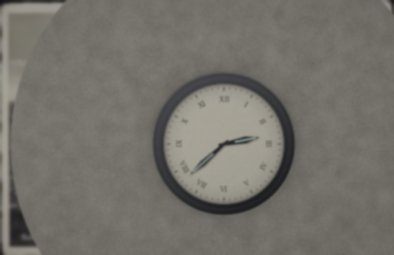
2,38
